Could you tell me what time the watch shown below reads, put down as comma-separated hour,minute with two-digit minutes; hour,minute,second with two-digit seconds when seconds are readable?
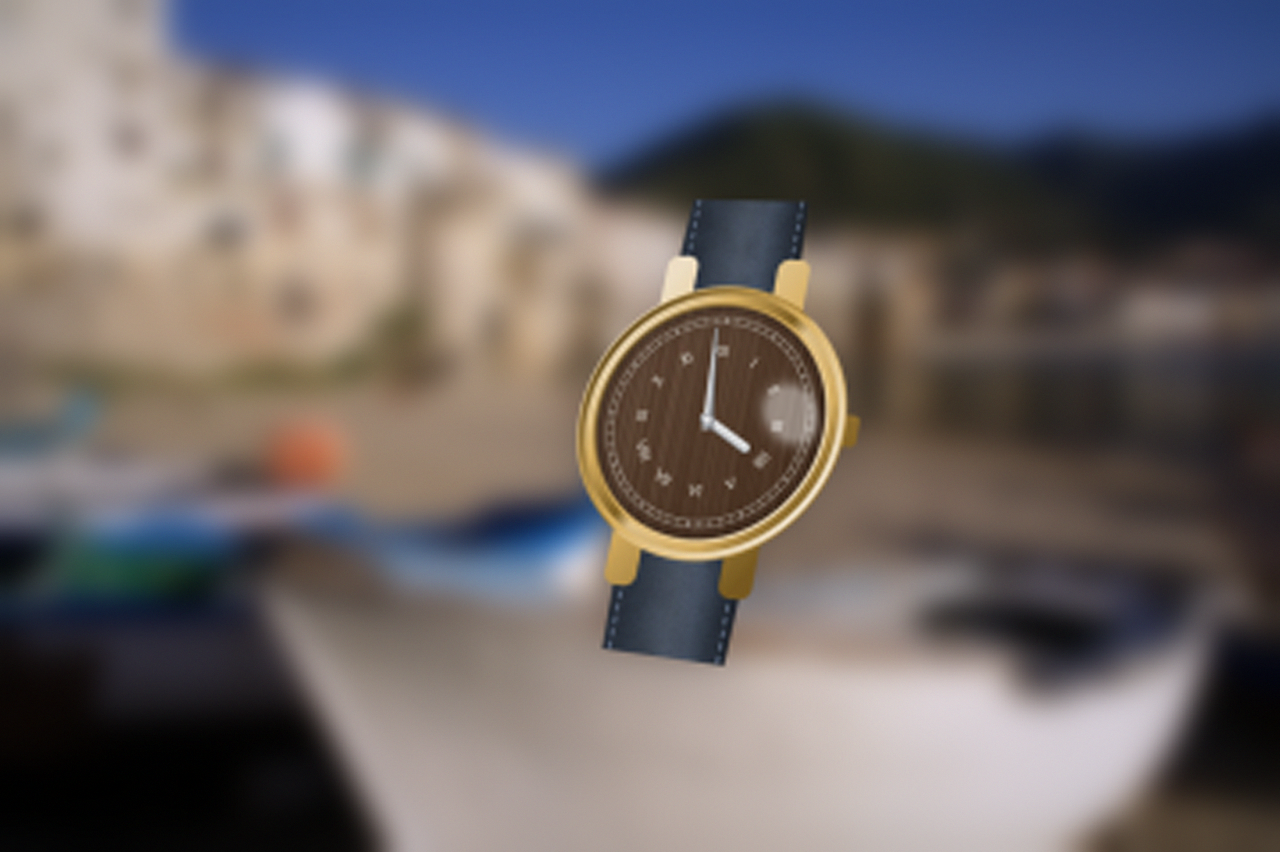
3,59
